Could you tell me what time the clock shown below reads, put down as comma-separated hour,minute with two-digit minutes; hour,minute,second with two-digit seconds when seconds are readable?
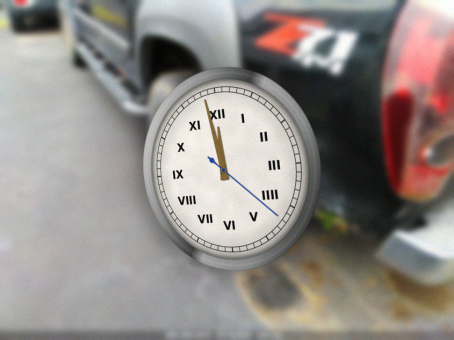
11,58,22
